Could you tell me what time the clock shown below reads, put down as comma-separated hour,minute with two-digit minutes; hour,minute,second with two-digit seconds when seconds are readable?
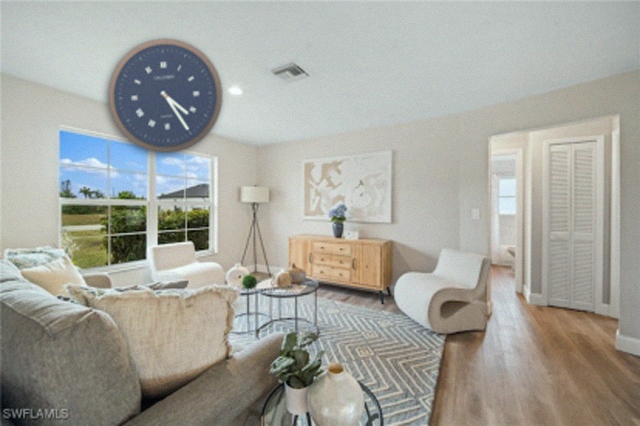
4,25
